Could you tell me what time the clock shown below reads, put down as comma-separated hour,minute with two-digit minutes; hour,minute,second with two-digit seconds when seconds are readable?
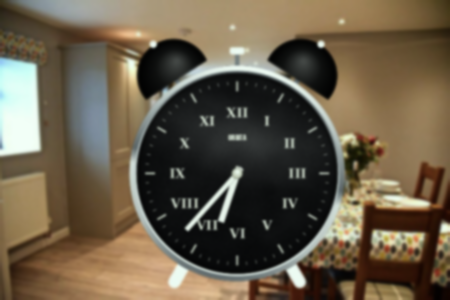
6,37
